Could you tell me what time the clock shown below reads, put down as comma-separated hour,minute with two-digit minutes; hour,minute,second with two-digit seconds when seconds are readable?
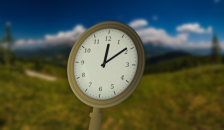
12,09
